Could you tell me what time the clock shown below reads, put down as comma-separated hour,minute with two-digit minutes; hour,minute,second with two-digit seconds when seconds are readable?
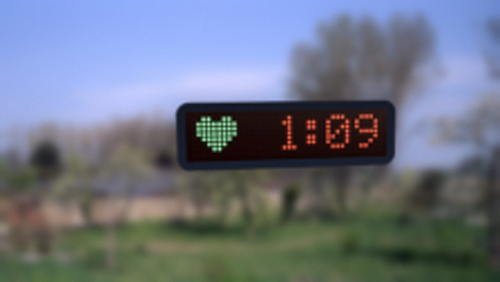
1,09
